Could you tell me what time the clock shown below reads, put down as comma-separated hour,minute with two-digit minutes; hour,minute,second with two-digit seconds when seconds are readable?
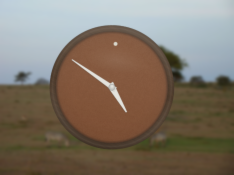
4,50
